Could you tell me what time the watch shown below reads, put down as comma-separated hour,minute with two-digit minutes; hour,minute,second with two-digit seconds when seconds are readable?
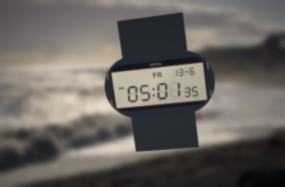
5,01,35
